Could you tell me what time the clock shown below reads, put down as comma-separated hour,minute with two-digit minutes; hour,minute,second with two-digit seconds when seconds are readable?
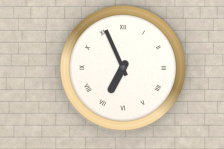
6,56
